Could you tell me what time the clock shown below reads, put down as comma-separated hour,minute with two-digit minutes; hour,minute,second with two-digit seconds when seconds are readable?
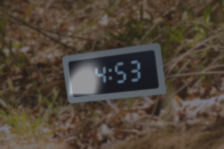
4,53
